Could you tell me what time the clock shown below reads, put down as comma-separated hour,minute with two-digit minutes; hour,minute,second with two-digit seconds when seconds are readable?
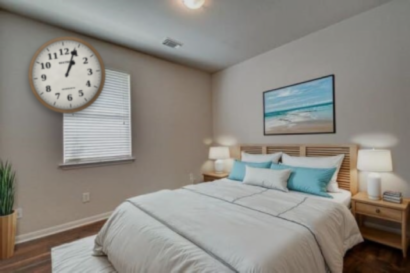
1,04
